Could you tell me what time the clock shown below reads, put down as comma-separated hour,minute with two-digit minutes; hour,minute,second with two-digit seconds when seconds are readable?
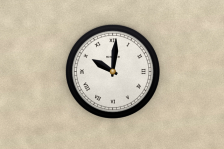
10,01
